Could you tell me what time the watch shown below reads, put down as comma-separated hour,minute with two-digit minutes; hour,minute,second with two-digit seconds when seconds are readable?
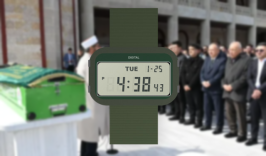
4,38,43
